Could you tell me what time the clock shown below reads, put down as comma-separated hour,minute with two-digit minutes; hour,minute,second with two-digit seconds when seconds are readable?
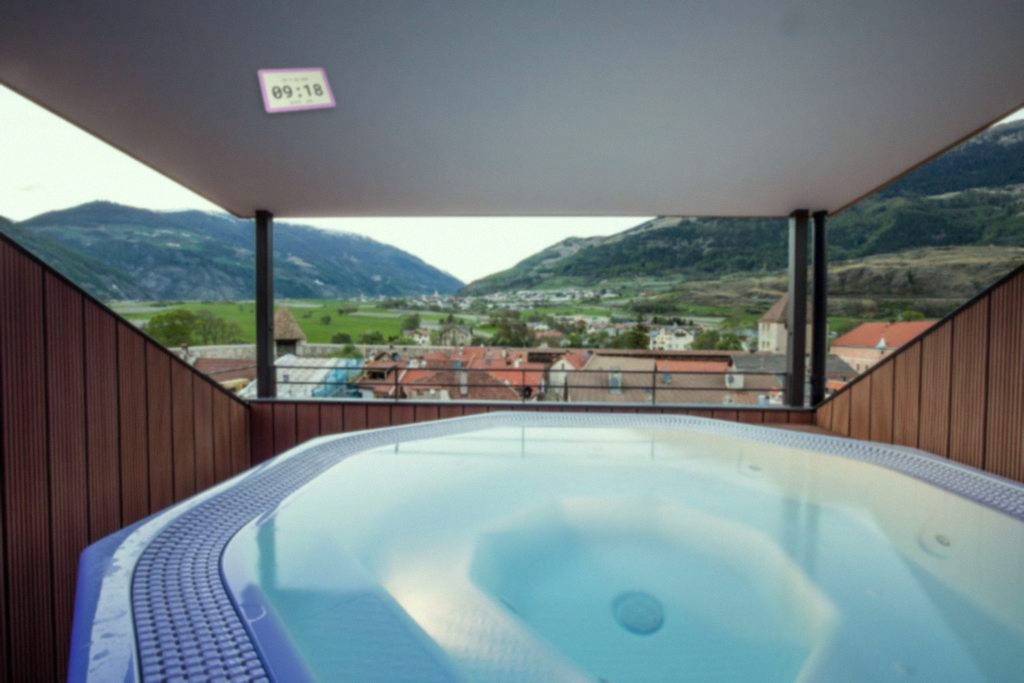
9,18
